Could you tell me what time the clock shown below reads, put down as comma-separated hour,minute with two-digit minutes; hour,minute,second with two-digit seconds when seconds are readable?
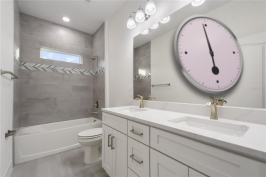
5,59
